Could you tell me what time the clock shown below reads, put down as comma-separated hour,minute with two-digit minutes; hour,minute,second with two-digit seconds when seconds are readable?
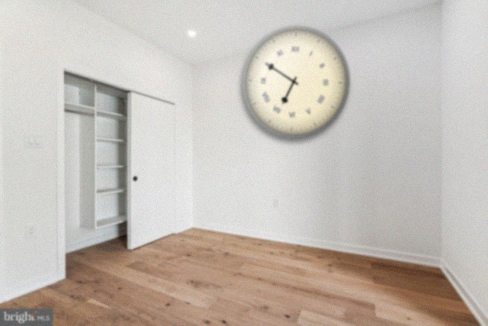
6,50
